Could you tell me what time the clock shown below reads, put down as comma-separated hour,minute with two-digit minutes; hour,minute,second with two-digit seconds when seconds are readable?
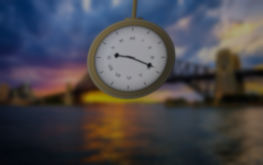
9,19
